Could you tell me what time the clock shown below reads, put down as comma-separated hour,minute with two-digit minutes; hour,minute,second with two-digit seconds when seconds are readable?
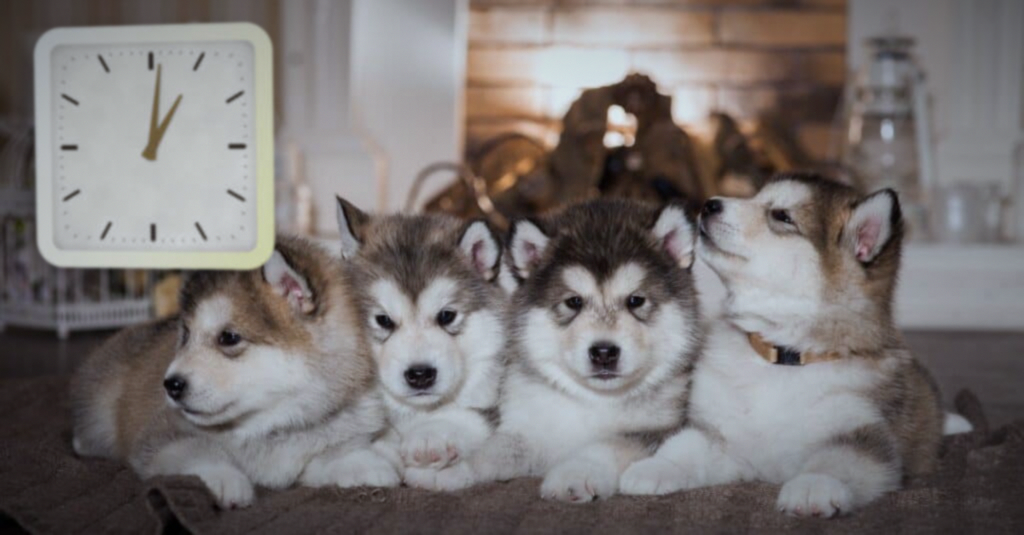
1,01
